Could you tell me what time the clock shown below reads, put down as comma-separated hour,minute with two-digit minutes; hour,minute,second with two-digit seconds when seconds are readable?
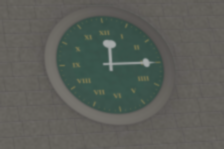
12,15
